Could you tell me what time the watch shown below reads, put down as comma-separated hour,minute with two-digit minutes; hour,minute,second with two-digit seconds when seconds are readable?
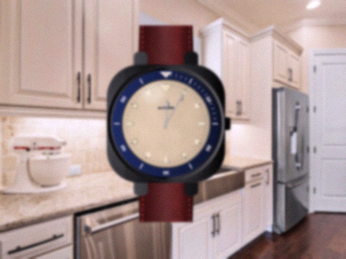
12,05
